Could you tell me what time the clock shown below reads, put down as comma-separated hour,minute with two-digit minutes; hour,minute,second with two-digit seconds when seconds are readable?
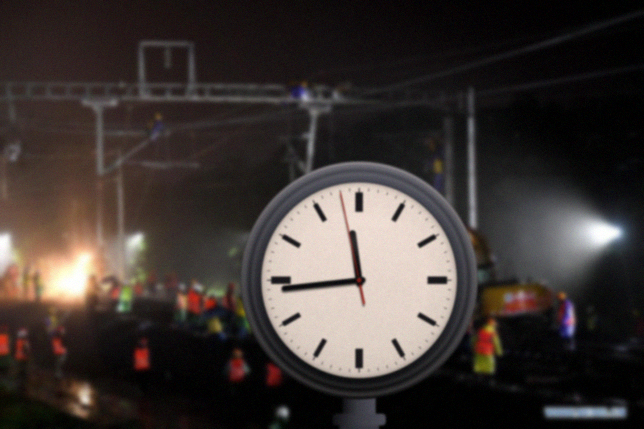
11,43,58
